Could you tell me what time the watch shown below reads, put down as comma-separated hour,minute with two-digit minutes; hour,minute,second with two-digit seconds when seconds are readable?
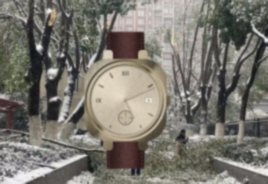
5,11
